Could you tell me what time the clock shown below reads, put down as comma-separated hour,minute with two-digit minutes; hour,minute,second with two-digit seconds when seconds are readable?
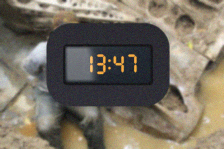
13,47
